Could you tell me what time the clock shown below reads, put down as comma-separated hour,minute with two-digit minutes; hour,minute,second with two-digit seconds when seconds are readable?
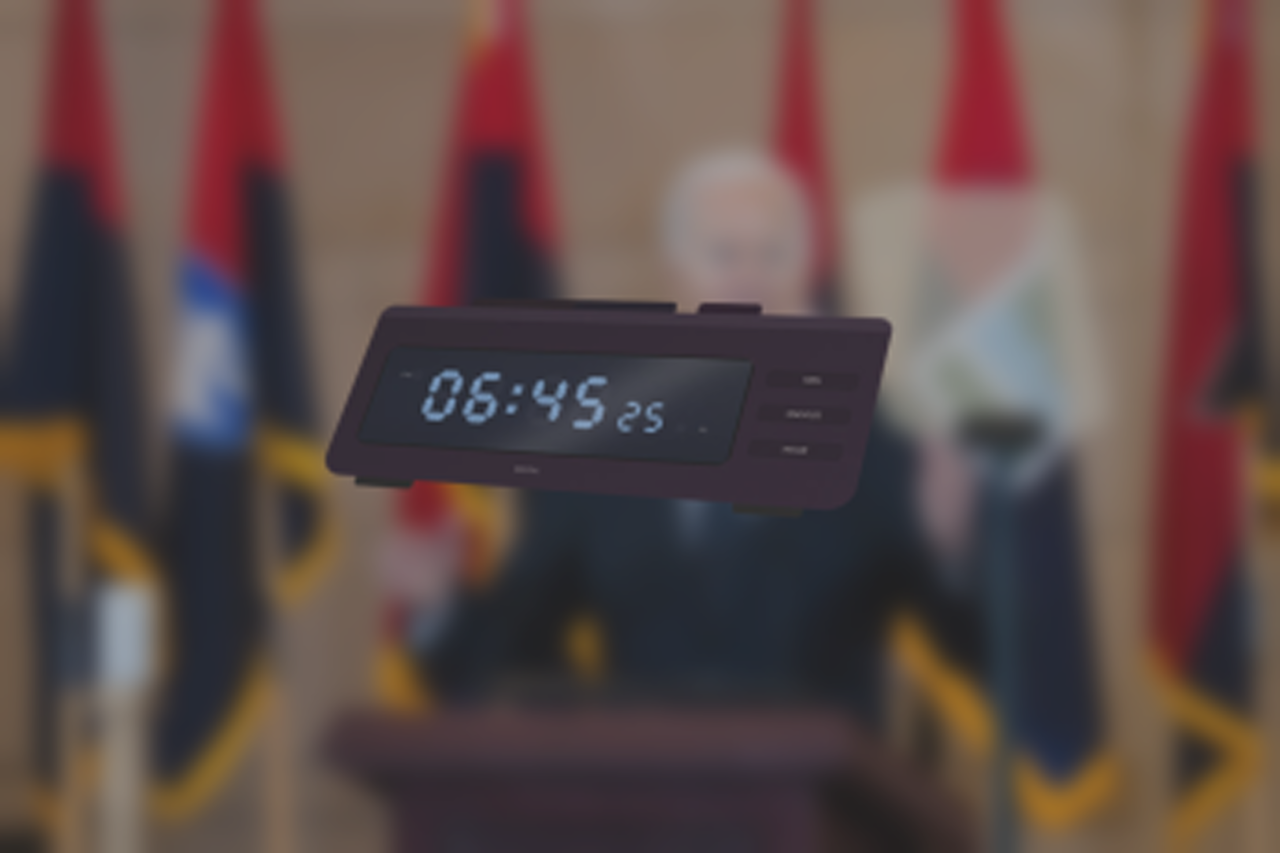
6,45,25
